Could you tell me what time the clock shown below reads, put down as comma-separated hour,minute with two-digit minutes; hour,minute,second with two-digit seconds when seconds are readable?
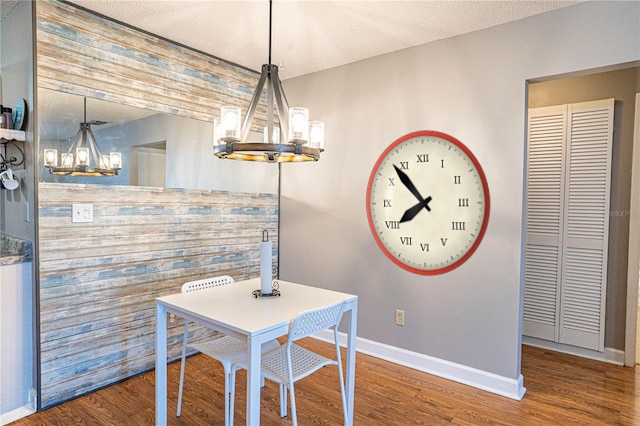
7,53
